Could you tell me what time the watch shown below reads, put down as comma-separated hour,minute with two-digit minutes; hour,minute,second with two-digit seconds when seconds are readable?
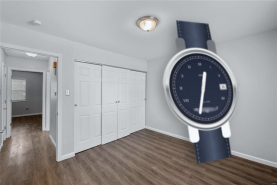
12,33
